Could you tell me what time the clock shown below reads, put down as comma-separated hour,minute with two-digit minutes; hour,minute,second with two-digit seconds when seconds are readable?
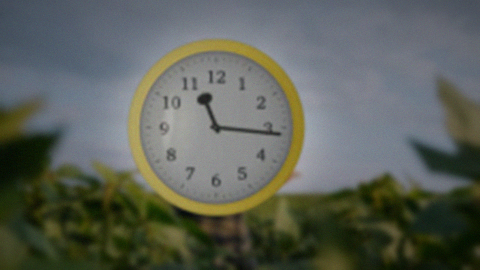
11,16
